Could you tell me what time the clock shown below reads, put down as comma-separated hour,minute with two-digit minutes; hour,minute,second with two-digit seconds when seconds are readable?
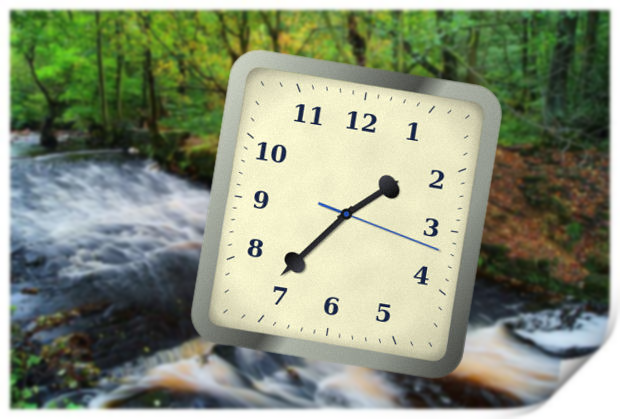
1,36,17
